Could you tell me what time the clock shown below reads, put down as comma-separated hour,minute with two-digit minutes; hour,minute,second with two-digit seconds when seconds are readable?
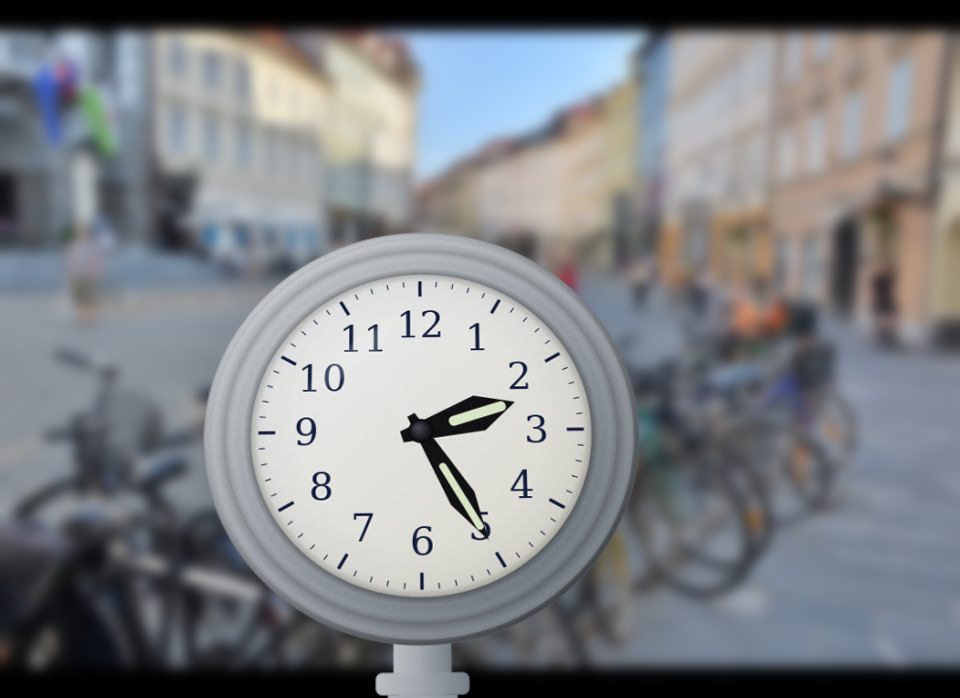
2,25
